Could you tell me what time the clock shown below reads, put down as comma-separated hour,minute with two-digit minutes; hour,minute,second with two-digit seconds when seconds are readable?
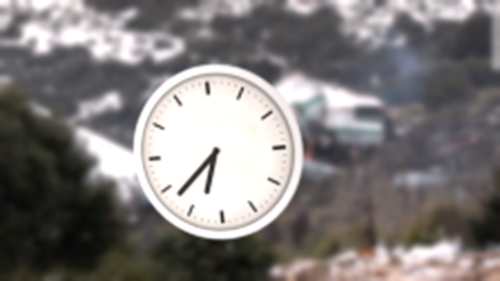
6,38
